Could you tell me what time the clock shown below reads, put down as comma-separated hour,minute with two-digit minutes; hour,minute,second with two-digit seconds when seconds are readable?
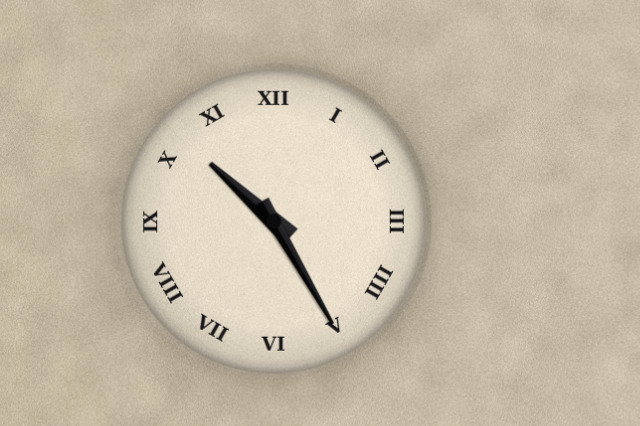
10,25
